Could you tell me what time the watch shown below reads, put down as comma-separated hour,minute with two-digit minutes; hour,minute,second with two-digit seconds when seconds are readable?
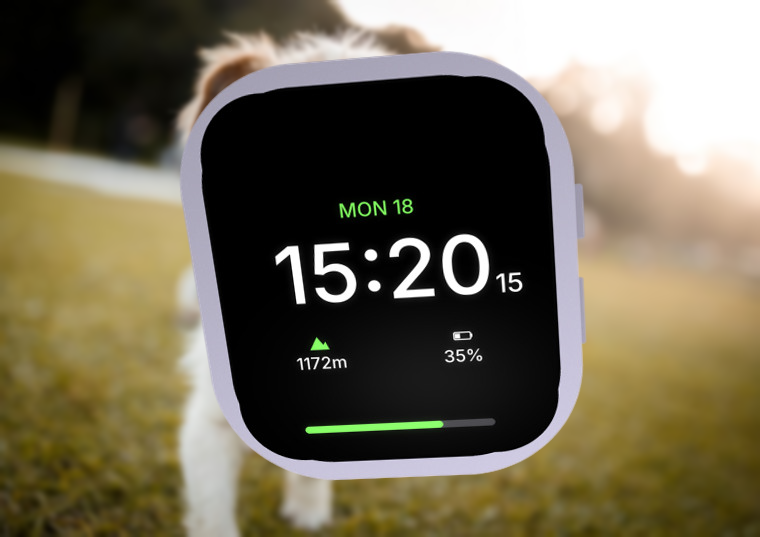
15,20,15
